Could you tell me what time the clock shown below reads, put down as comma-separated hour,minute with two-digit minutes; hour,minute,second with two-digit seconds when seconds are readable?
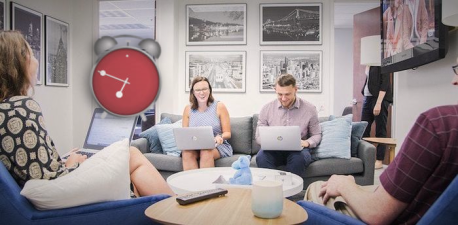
6,48
